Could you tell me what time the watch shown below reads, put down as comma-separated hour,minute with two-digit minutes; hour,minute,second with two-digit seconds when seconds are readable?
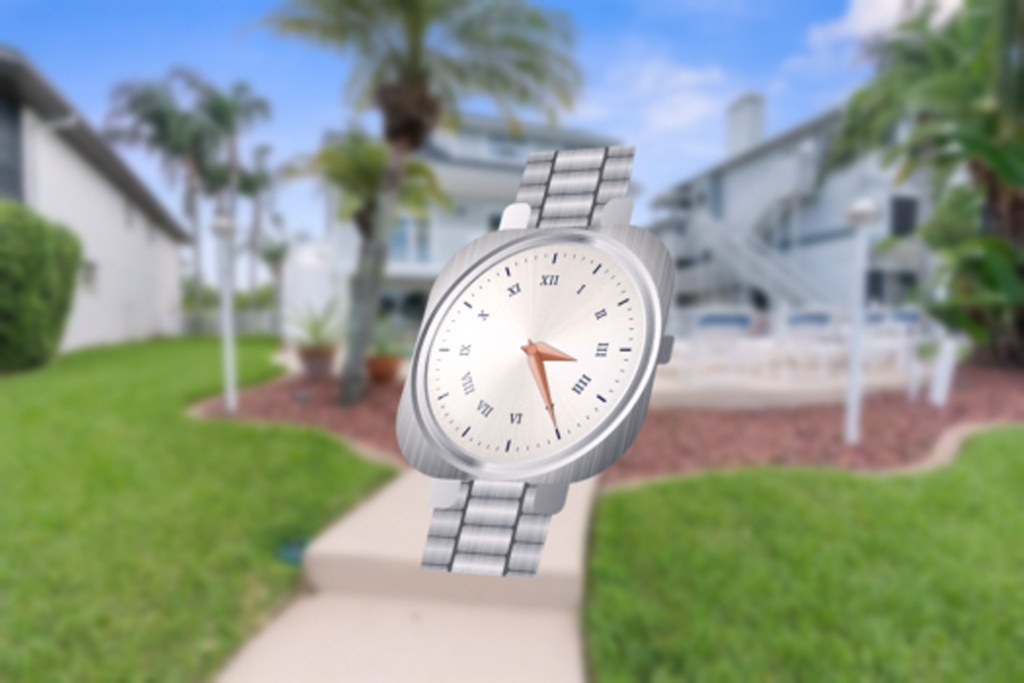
3,25
